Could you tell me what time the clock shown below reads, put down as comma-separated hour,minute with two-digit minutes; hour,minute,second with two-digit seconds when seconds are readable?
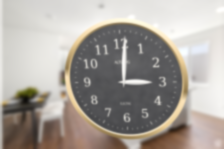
3,01
